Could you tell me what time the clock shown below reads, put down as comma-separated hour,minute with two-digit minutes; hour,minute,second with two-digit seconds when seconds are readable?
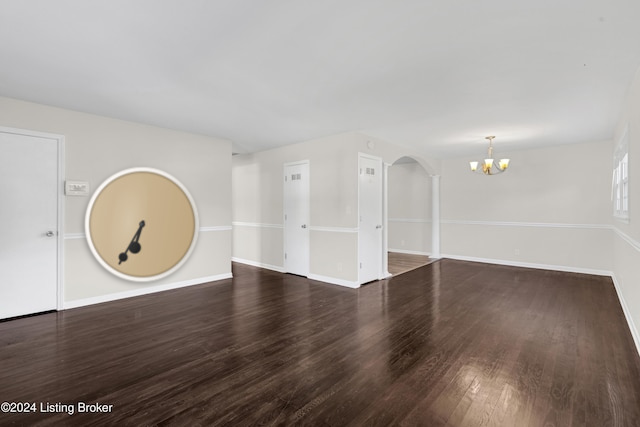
6,35
